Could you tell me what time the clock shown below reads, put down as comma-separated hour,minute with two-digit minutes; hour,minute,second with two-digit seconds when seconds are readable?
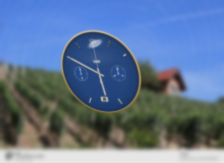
5,50
